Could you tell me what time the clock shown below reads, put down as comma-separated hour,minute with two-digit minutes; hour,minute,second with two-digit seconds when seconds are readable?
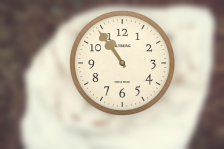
10,54
